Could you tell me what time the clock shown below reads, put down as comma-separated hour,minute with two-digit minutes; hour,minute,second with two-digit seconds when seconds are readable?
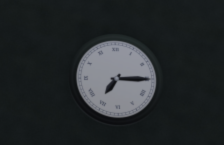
7,15
